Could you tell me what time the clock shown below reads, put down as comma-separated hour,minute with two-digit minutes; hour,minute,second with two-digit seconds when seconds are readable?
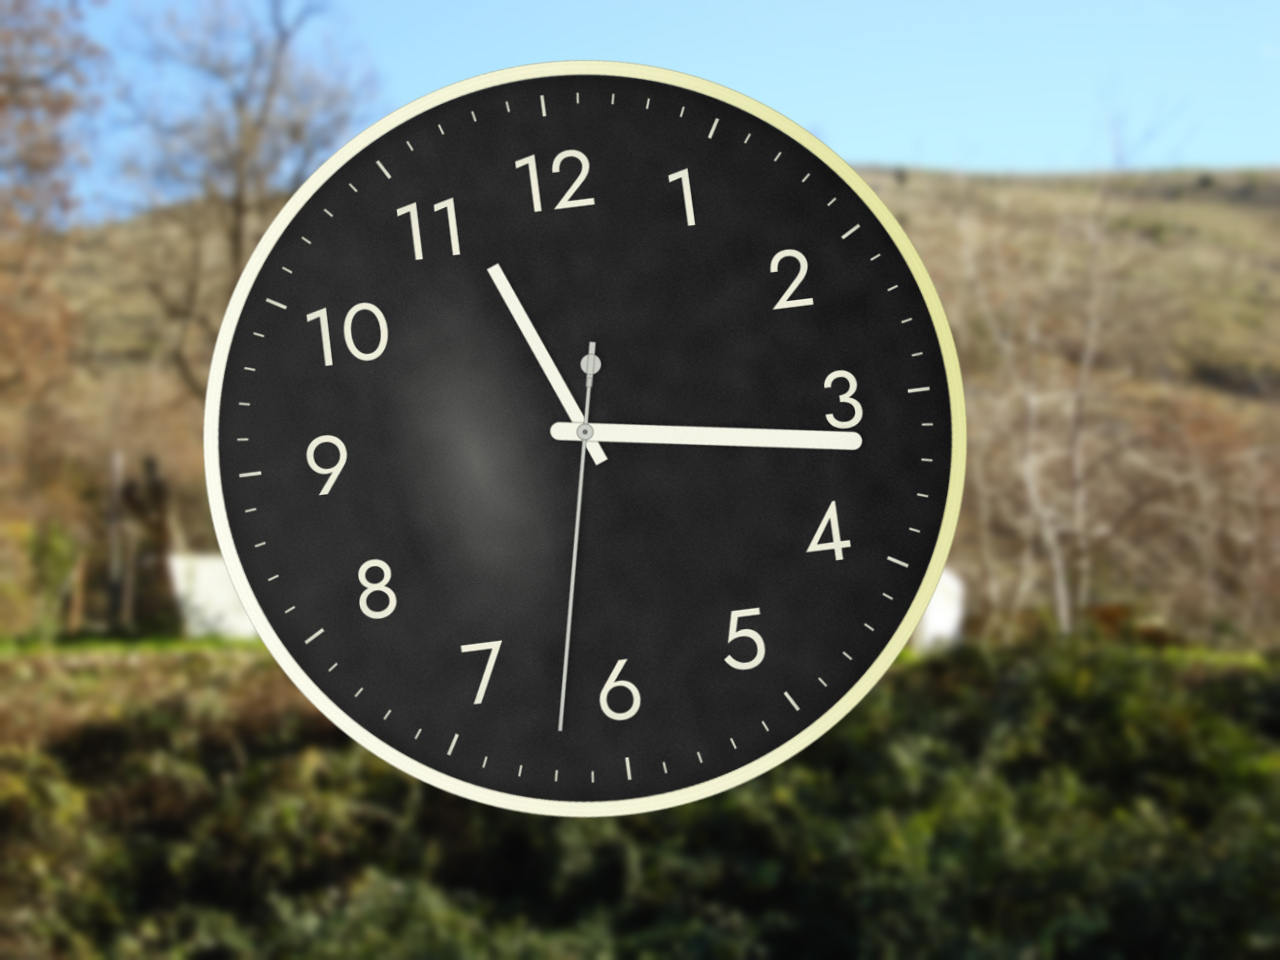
11,16,32
